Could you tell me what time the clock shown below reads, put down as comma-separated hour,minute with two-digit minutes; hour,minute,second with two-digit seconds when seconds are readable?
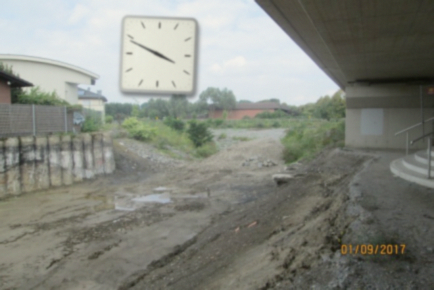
3,49
